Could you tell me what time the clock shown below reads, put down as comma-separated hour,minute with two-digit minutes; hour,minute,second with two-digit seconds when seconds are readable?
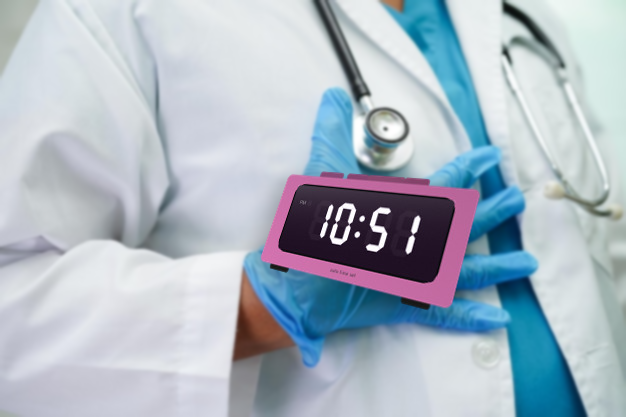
10,51
